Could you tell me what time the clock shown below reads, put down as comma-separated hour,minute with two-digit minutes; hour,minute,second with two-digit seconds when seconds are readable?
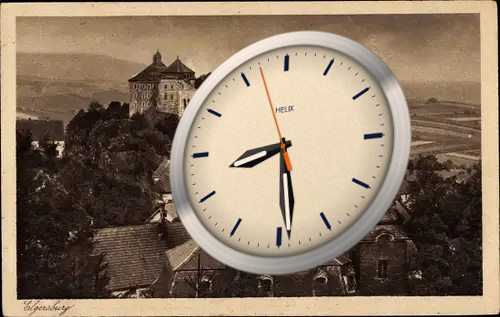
8,28,57
